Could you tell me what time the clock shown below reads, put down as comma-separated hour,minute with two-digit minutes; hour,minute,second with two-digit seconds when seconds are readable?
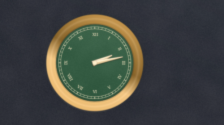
2,13
